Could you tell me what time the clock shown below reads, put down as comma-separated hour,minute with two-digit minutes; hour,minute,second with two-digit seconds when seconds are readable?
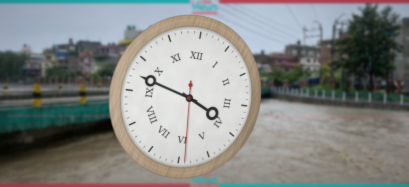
3,47,29
